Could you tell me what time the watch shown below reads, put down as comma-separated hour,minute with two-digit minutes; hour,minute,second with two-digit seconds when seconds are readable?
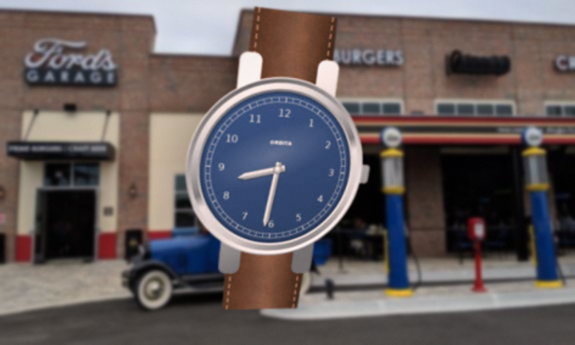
8,31
